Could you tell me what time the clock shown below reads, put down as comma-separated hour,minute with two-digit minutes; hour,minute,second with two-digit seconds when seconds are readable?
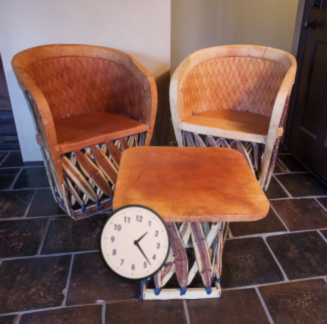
1,23
